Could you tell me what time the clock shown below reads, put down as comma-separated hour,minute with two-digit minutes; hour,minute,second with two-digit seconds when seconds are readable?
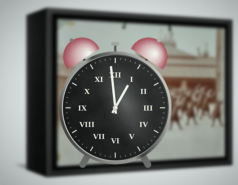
12,59
